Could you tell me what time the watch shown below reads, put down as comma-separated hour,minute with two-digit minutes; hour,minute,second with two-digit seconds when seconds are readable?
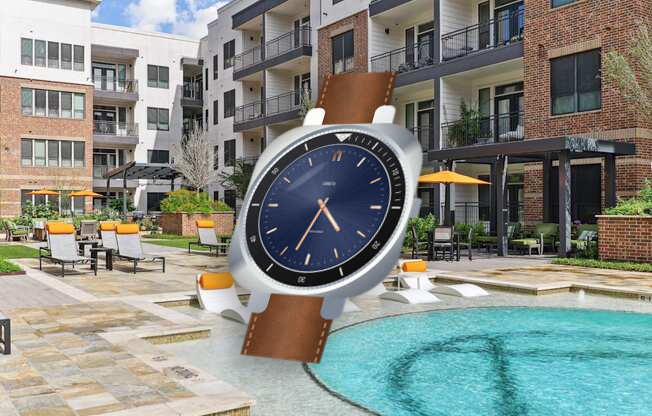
4,33
